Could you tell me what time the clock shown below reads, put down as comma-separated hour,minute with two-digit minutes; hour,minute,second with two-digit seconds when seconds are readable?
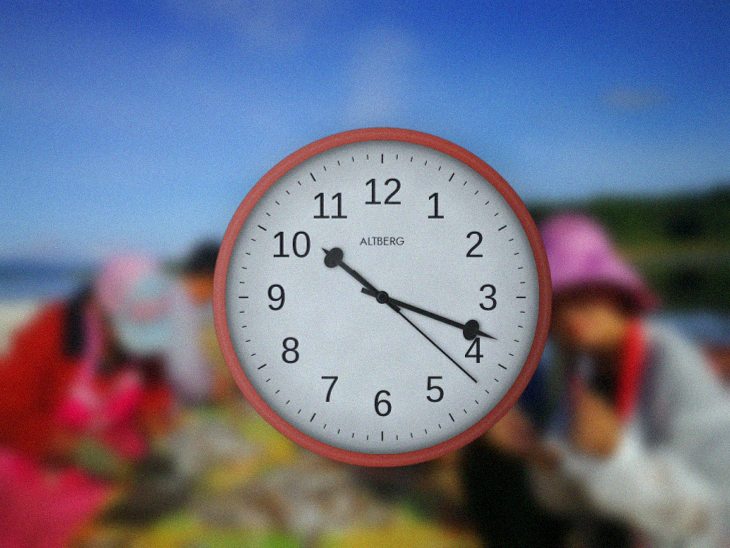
10,18,22
